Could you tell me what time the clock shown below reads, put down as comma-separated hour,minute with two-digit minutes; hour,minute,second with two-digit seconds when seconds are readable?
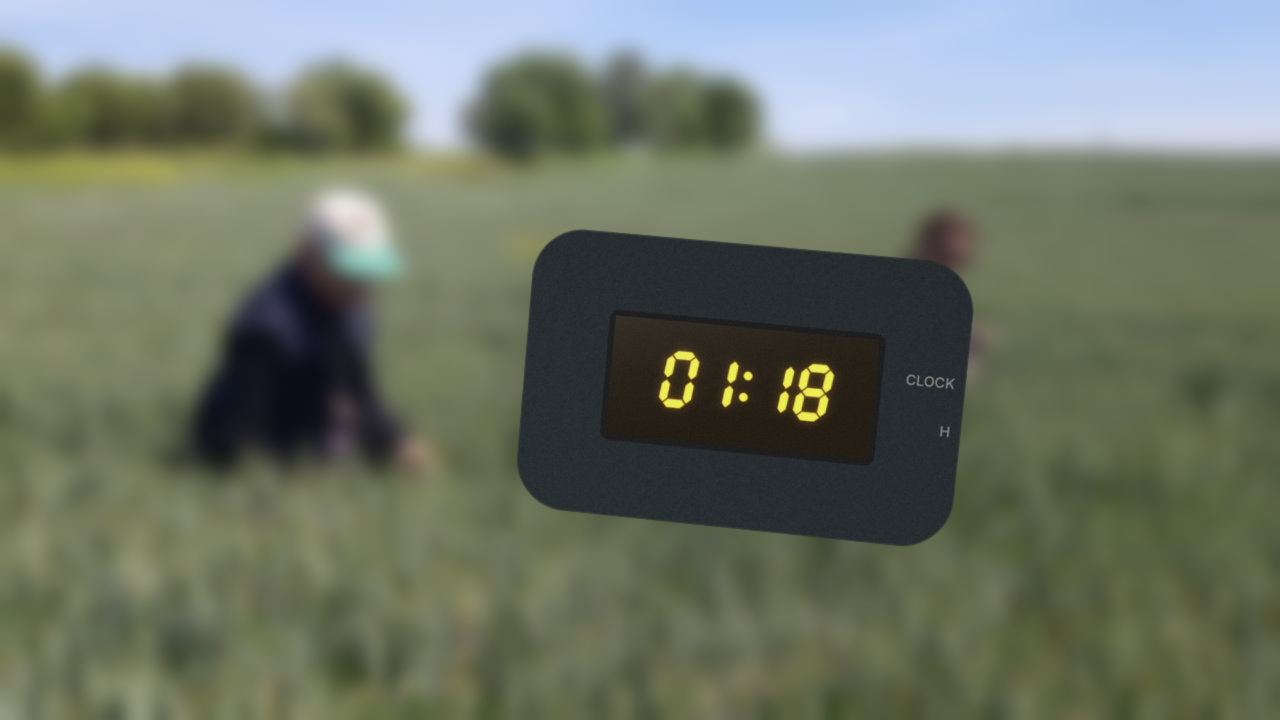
1,18
